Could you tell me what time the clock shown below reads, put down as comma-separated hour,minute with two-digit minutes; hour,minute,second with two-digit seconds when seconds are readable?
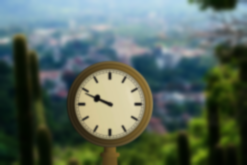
9,49
